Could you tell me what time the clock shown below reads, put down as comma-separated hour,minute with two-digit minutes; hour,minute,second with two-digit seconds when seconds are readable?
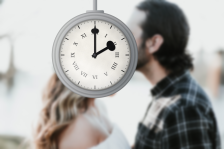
2,00
